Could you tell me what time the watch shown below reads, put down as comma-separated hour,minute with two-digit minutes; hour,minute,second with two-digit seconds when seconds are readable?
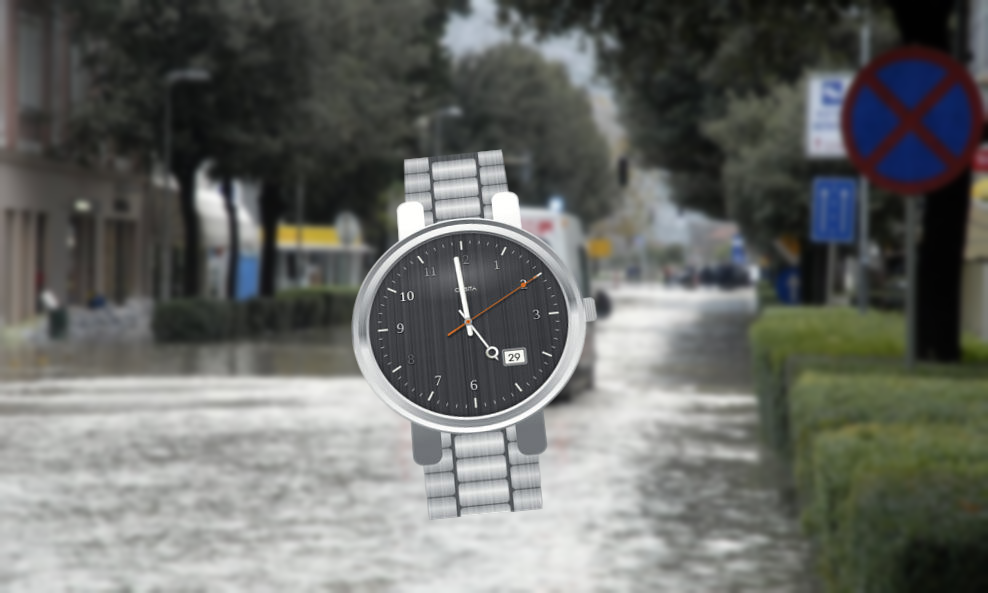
4,59,10
